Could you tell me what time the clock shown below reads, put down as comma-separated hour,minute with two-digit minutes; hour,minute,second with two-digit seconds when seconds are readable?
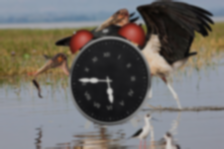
5,46
